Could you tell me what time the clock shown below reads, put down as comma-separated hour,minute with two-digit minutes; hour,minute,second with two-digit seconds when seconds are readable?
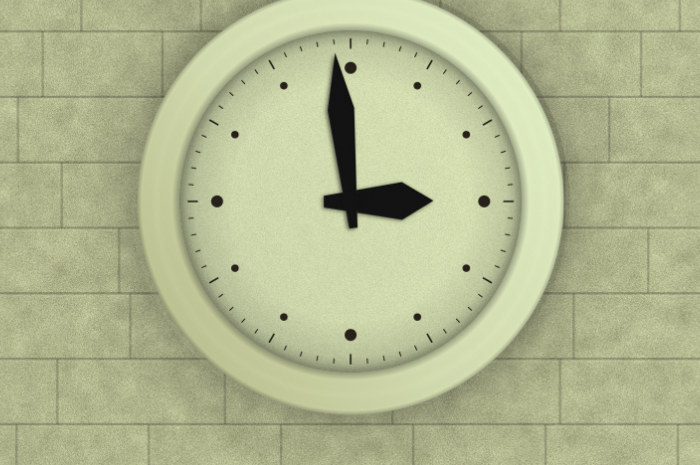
2,59
